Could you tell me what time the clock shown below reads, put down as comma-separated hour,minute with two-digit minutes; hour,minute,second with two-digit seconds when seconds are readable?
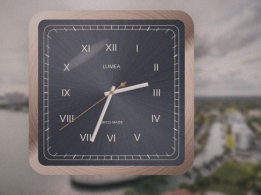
2,33,39
